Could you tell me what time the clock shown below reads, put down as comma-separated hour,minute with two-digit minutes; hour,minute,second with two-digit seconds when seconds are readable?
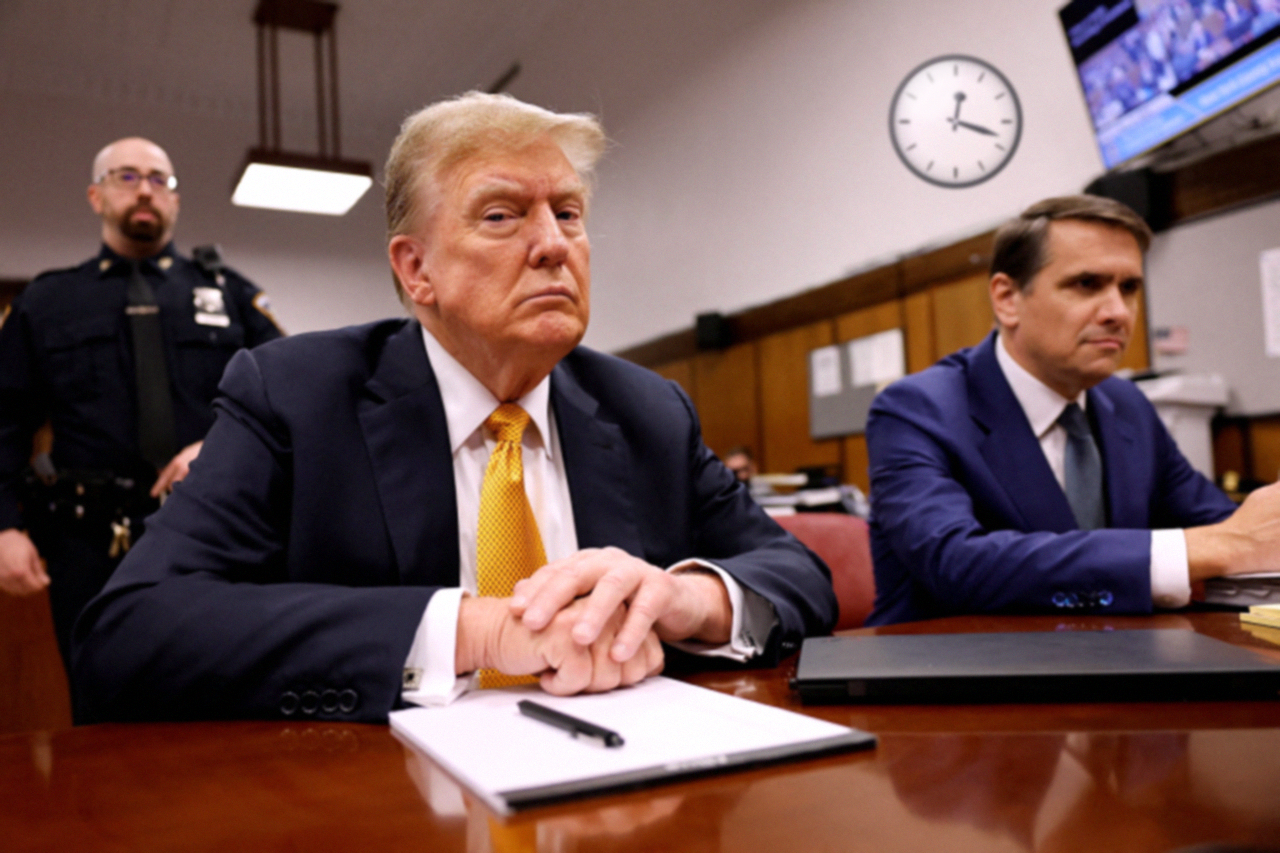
12,18
